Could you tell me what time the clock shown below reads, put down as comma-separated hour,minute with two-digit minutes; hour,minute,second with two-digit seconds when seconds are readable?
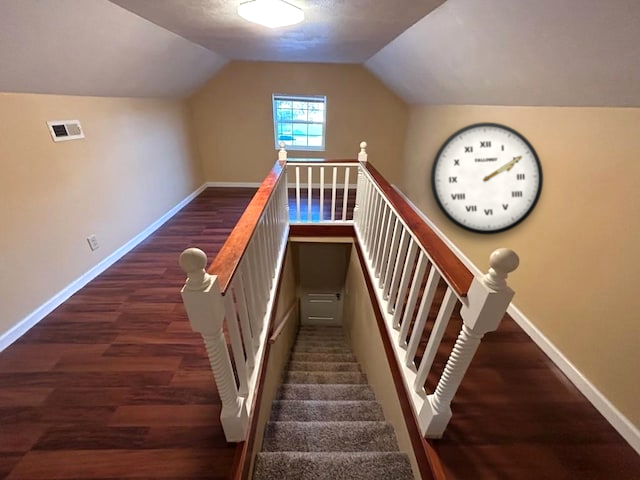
2,10
